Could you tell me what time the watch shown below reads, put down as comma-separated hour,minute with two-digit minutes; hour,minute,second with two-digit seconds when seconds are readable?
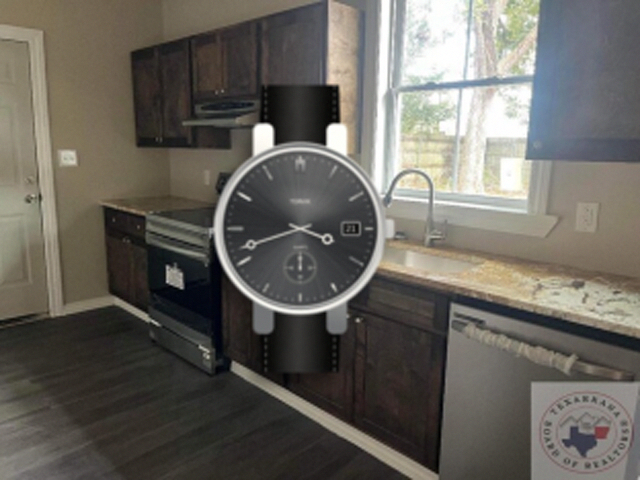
3,42
